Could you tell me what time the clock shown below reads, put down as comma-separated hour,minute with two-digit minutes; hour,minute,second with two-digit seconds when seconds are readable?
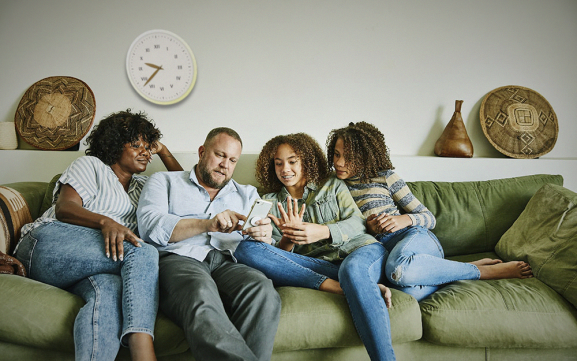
9,38
